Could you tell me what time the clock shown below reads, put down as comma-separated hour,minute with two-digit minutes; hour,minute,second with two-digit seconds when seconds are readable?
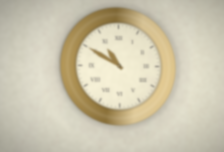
10,50
